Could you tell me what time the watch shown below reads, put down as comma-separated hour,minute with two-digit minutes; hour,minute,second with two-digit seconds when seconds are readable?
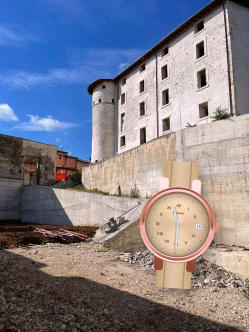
11,30
